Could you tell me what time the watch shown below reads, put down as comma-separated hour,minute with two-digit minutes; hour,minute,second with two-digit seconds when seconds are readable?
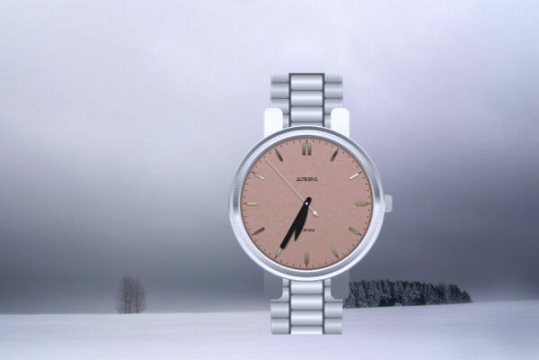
6,34,53
